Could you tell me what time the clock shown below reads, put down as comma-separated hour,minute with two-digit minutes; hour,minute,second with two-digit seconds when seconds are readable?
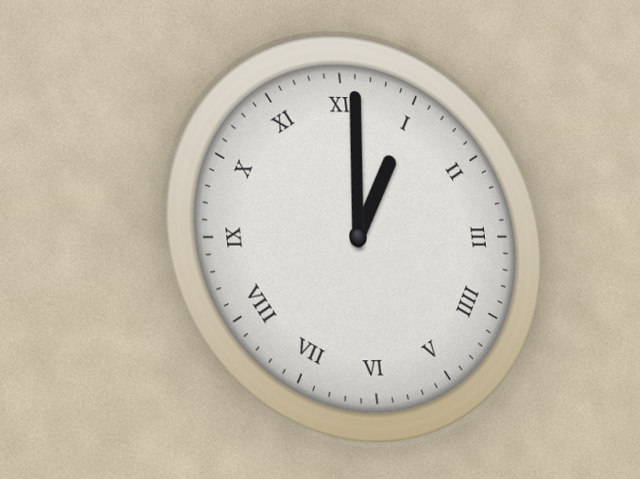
1,01
